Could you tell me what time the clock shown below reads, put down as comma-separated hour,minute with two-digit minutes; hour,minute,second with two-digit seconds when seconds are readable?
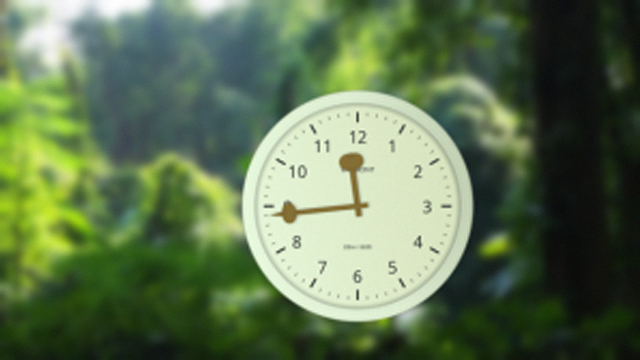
11,44
